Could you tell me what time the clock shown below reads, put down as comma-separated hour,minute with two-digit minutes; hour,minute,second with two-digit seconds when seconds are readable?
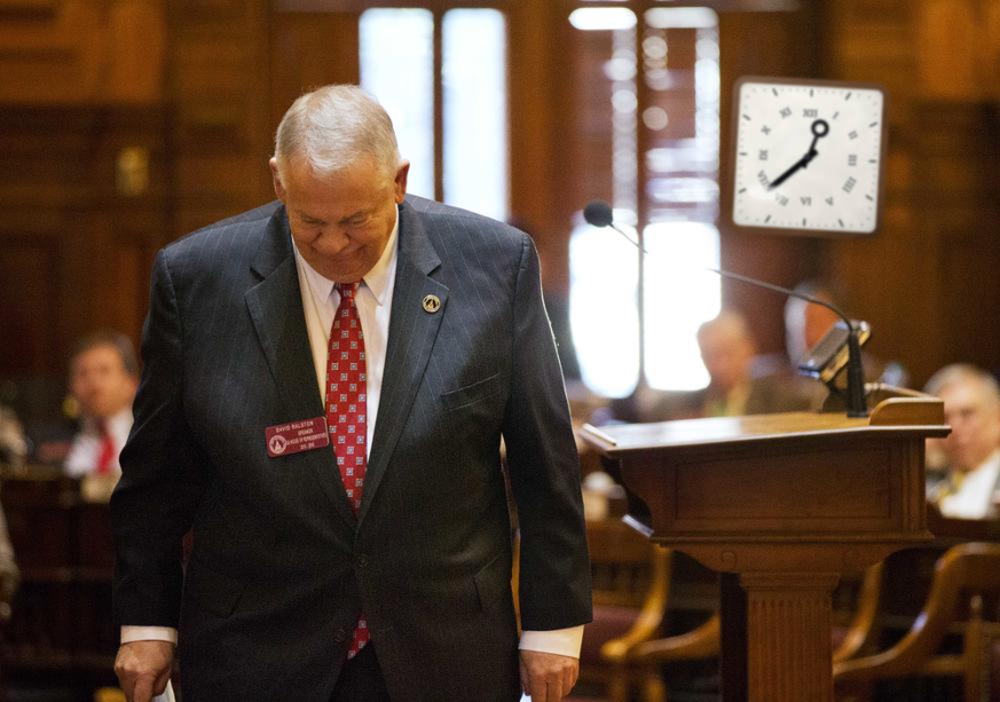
12,38
